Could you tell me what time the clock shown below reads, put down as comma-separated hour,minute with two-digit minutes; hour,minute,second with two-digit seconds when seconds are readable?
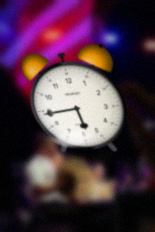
5,44
